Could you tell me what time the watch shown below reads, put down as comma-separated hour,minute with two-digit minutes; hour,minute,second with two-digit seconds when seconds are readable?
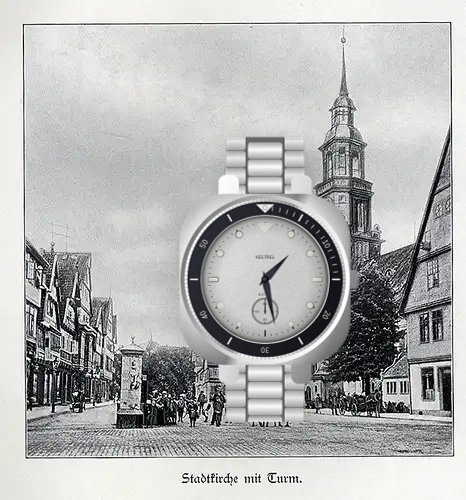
1,28
